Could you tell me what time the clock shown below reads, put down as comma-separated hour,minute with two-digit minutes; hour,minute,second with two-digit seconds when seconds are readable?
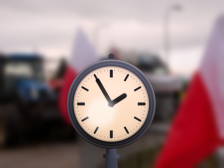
1,55
